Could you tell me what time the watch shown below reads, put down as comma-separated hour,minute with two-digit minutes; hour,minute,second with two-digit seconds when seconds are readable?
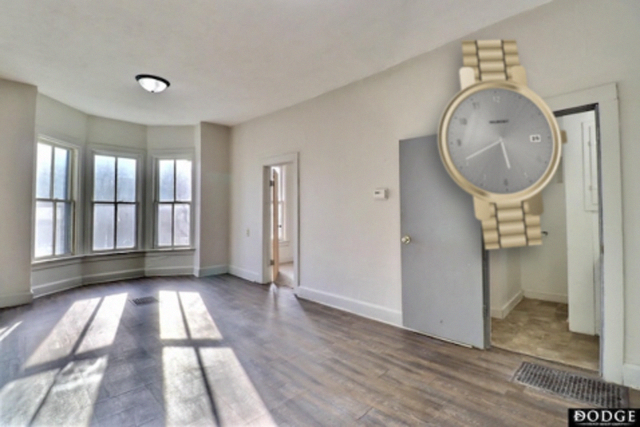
5,41
